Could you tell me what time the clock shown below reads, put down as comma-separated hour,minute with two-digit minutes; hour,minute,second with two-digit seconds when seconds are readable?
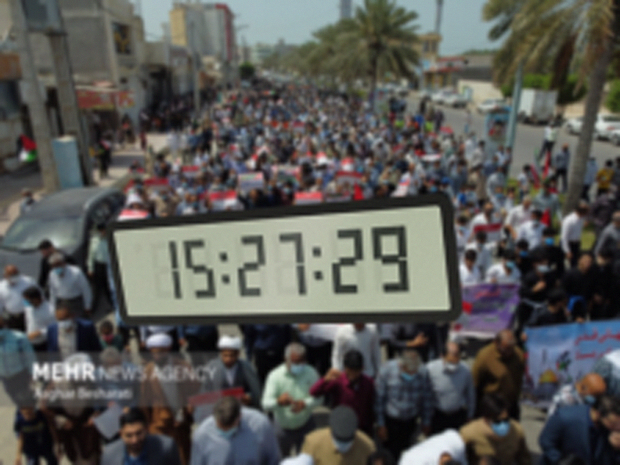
15,27,29
